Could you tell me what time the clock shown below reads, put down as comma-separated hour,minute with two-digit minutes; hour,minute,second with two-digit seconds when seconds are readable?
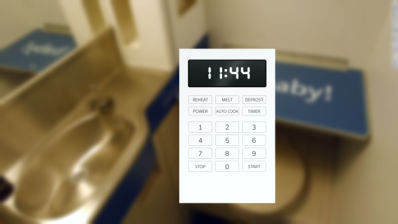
11,44
